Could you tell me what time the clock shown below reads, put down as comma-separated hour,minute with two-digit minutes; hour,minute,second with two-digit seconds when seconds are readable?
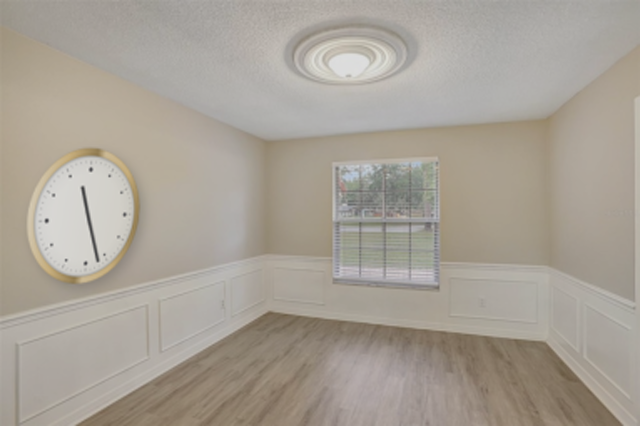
11,27
